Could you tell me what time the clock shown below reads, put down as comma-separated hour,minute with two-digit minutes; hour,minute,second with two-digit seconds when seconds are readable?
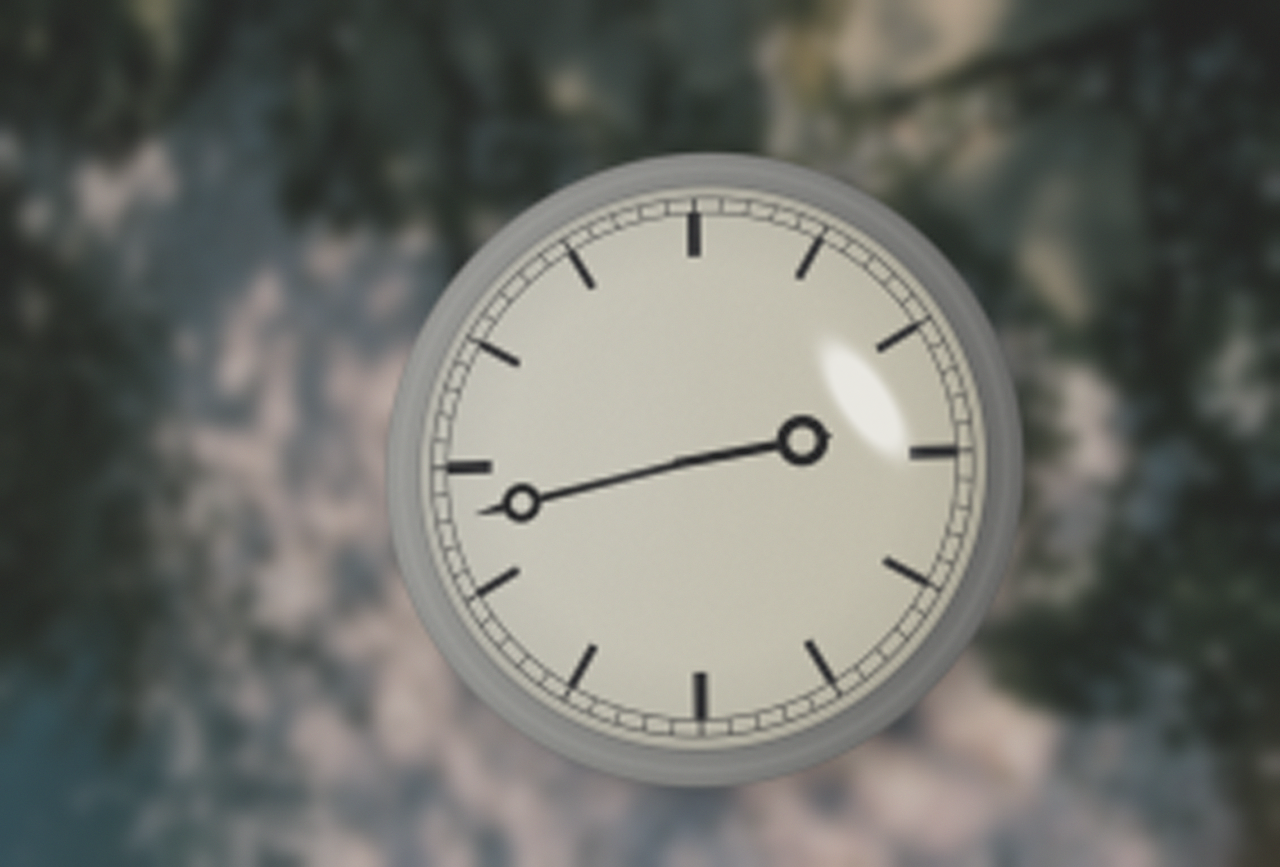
2,43
